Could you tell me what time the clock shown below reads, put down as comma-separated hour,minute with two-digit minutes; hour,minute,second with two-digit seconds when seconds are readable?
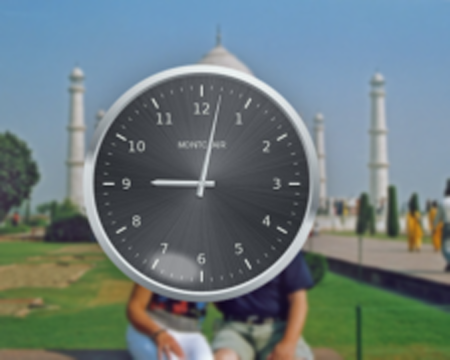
9,02
